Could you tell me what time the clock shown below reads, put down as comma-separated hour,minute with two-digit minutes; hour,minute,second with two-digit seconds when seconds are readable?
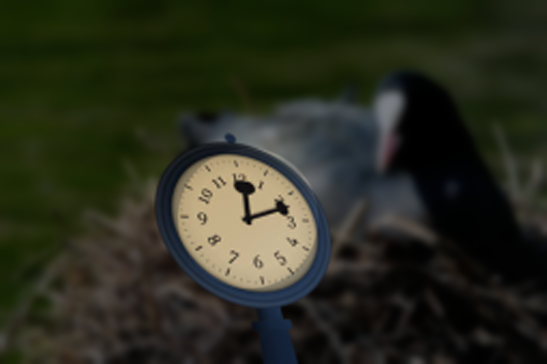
12,12
